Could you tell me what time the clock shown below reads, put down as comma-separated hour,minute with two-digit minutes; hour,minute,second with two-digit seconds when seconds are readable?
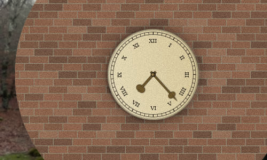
7,23
